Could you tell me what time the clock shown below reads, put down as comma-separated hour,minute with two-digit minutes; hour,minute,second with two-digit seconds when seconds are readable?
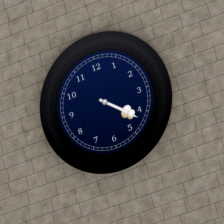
4,22
